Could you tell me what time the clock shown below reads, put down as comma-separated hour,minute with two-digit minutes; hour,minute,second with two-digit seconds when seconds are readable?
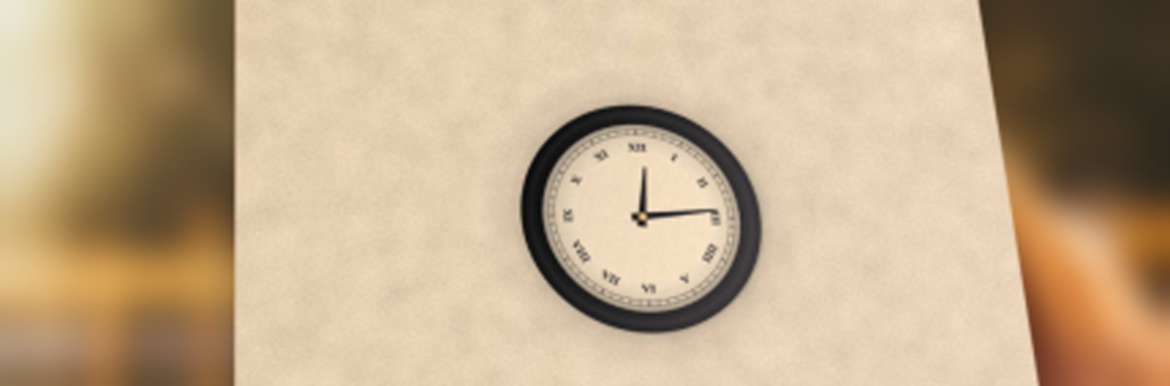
12,14
